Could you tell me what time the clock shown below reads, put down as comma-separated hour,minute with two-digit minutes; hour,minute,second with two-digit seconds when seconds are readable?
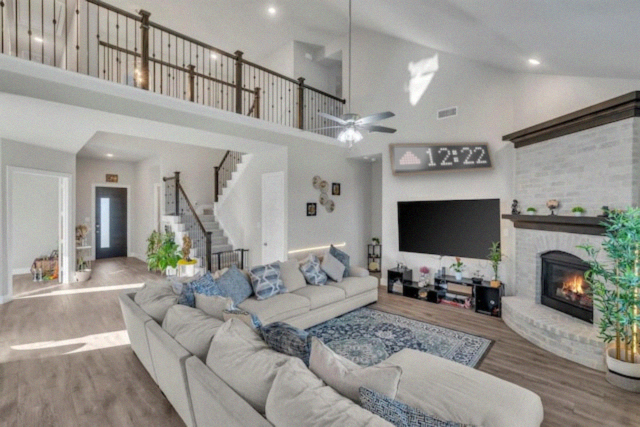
12,22
